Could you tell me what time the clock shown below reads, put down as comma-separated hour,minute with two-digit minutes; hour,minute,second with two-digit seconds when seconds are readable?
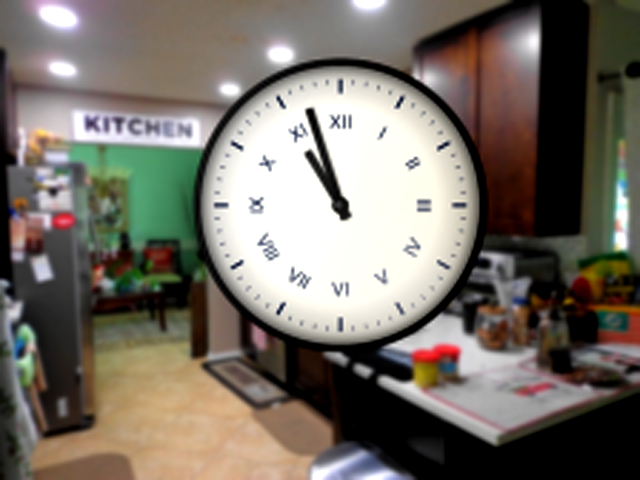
10,57
